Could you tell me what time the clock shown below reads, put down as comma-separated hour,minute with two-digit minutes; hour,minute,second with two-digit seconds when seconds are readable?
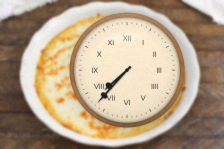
7,37
